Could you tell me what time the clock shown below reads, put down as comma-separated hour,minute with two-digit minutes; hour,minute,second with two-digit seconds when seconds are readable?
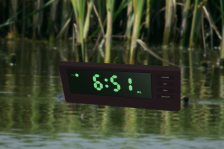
6,51
